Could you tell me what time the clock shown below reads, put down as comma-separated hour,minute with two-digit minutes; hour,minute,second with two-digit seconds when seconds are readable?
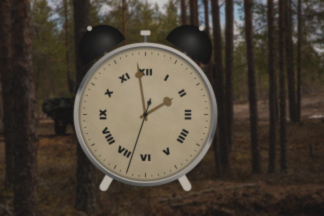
1,58,33
